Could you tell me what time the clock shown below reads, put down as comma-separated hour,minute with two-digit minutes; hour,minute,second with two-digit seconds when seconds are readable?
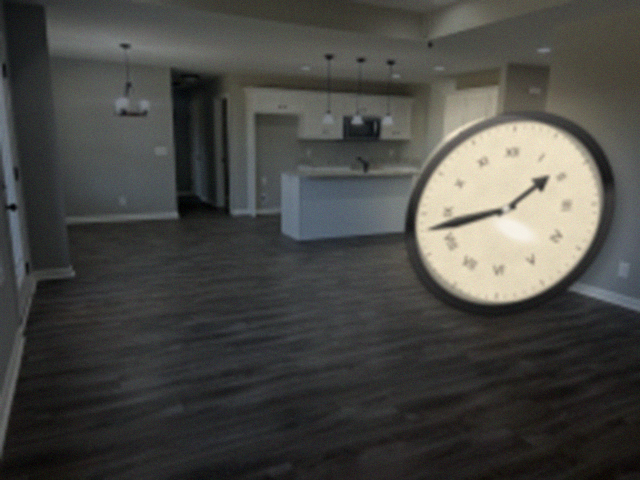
1,43
